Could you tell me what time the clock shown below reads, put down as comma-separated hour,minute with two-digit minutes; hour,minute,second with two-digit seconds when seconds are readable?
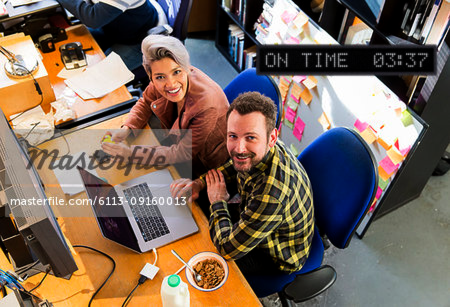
3,37
